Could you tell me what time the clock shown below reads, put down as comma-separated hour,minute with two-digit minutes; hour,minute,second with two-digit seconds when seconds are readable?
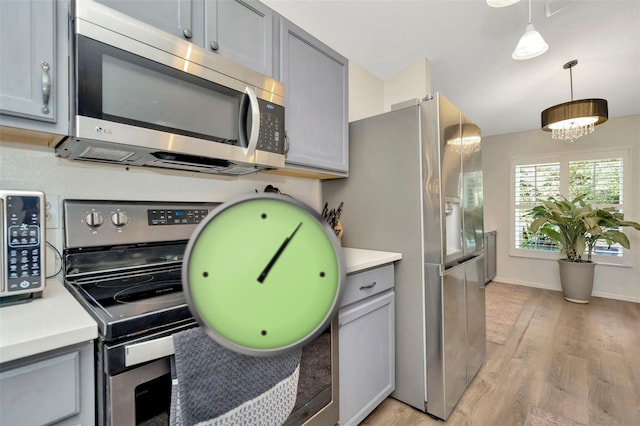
1,06
